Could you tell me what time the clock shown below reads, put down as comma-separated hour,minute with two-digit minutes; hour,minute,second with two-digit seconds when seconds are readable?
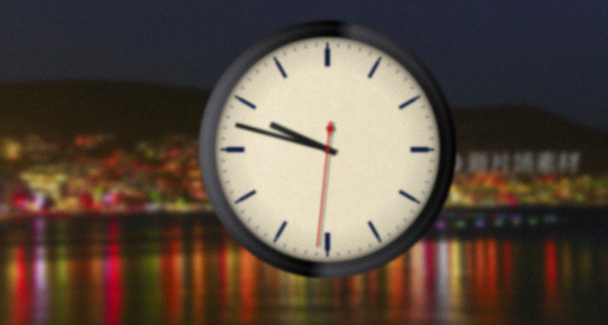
9,47,31
